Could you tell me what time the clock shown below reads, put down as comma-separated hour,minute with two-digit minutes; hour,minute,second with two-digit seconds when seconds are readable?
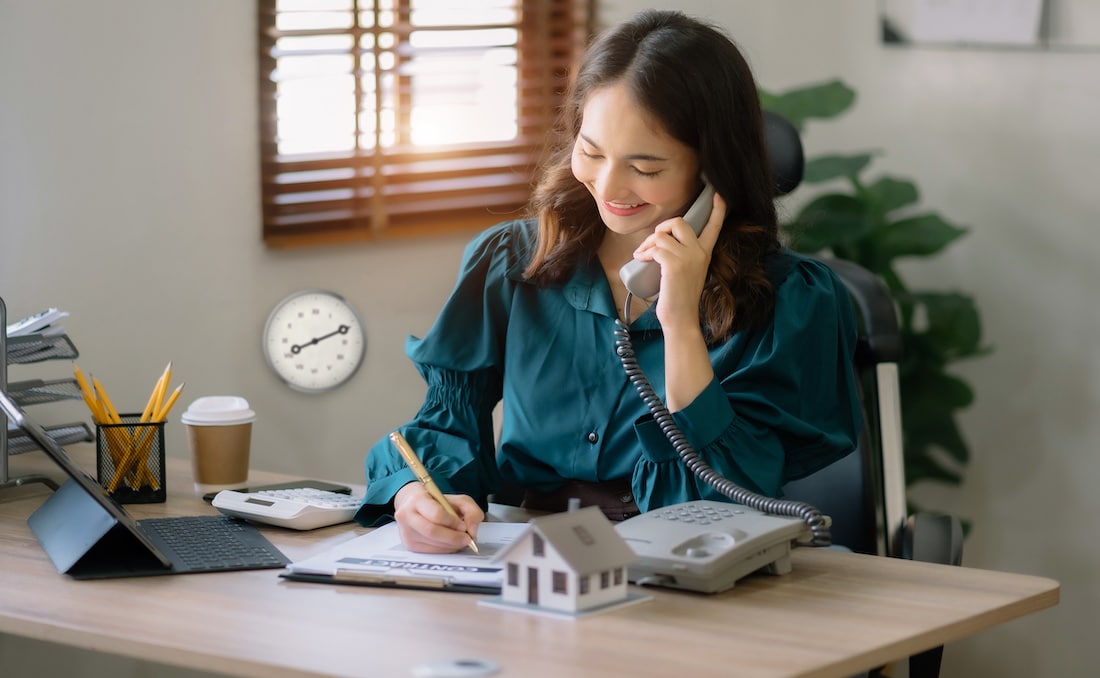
8,11
